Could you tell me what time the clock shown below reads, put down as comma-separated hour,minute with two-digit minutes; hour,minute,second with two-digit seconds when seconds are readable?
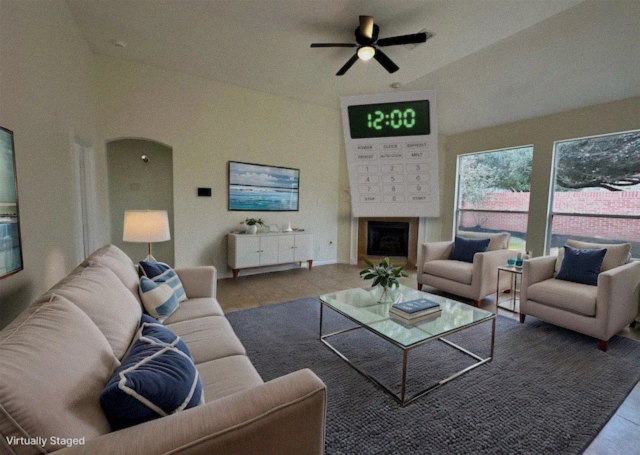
12,00
